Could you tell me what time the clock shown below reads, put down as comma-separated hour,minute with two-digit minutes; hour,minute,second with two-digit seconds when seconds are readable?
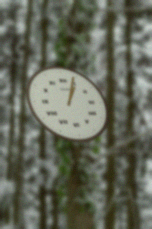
1,04
